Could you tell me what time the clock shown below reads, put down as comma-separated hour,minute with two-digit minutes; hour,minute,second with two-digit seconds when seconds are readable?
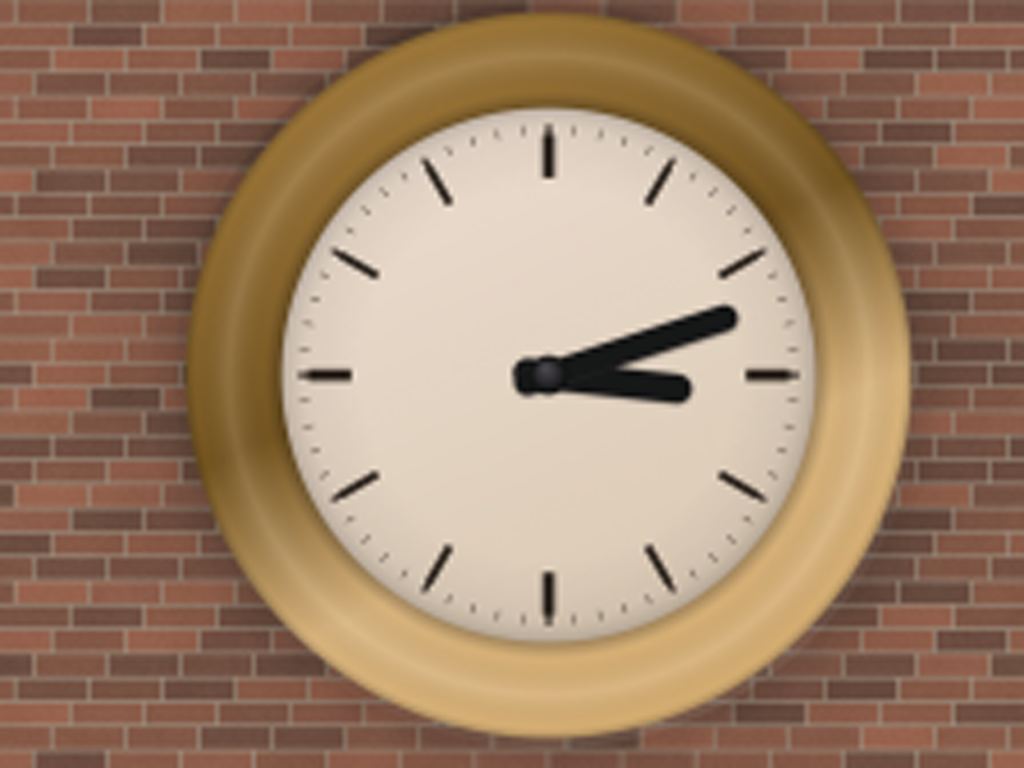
3,12
